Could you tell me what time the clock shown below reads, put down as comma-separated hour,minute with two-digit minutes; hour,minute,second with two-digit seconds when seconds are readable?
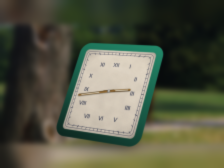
2,43
